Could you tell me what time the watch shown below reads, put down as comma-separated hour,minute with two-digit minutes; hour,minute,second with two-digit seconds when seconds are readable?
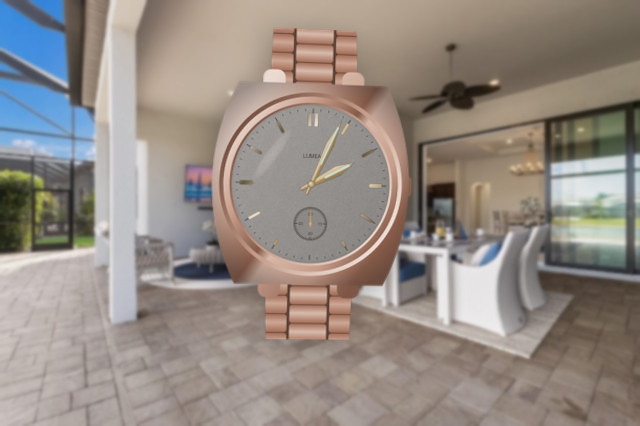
2,04
